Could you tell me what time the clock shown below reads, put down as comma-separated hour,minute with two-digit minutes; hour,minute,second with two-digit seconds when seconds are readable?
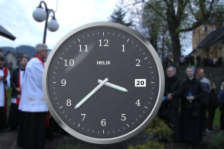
3,38
